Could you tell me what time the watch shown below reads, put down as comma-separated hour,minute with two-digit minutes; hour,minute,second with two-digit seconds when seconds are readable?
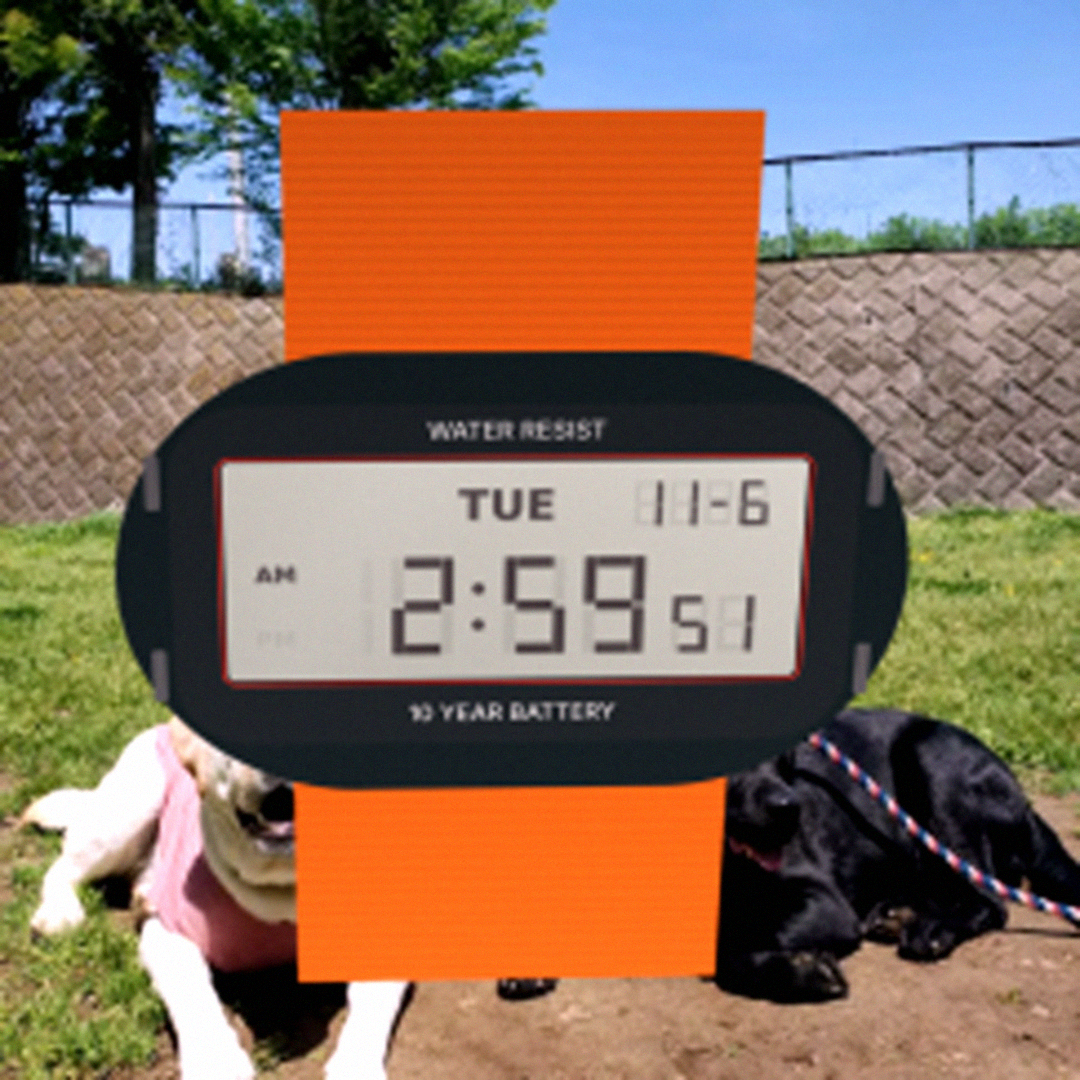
2,59,51
